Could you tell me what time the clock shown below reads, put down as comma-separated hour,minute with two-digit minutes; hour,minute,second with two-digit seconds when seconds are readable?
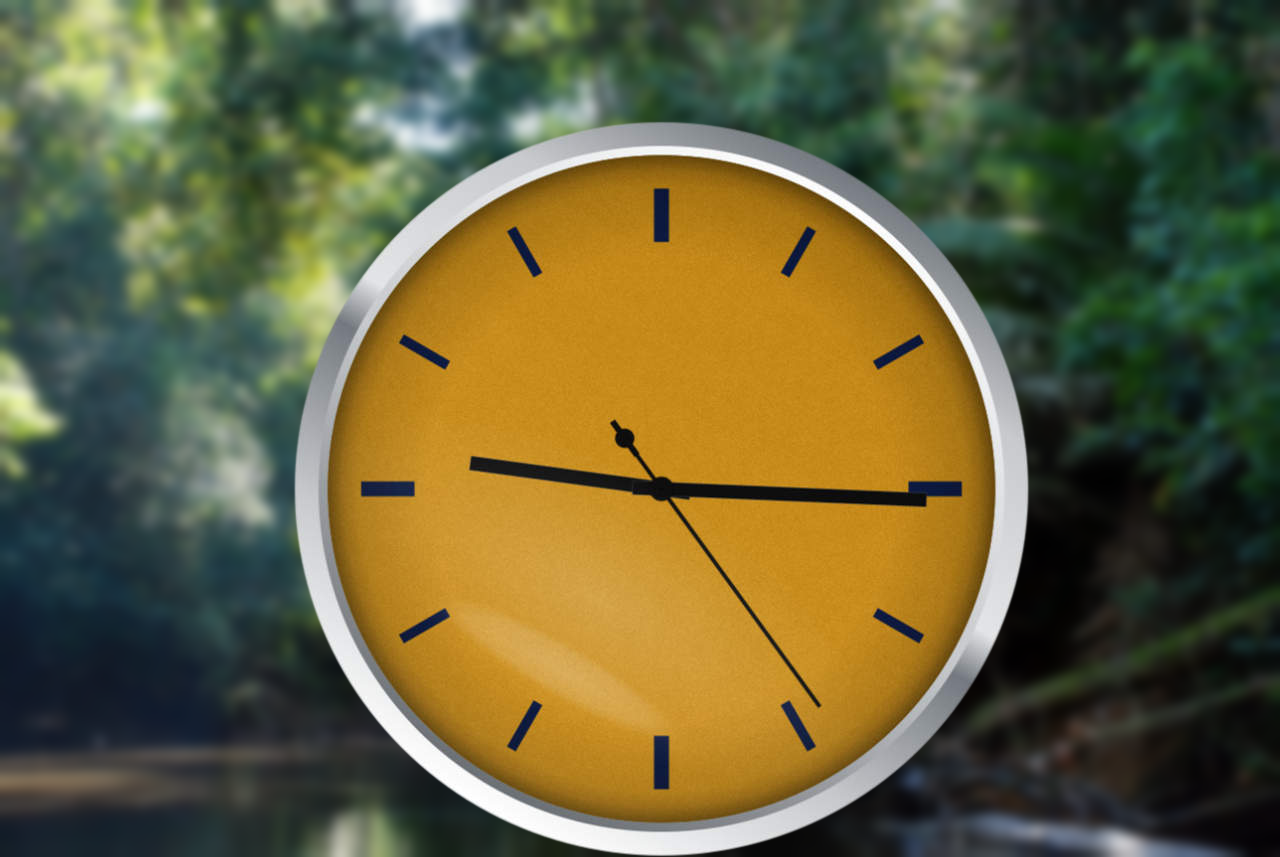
9,15,24
